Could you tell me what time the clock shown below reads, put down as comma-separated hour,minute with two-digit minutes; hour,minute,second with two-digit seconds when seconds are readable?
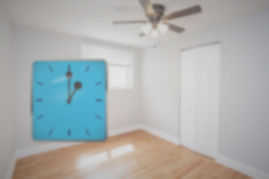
1,00
